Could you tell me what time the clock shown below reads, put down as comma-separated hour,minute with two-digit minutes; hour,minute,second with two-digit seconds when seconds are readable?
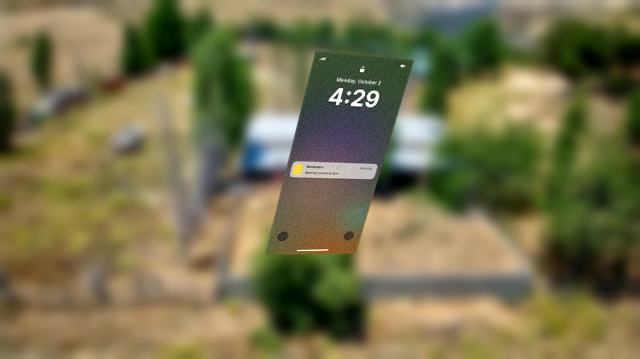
4,29
